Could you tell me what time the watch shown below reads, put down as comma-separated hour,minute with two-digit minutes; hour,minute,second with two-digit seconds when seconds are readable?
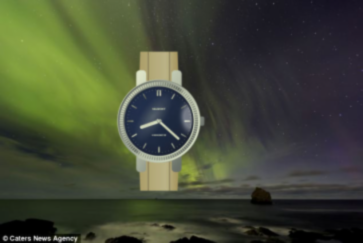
8,22
